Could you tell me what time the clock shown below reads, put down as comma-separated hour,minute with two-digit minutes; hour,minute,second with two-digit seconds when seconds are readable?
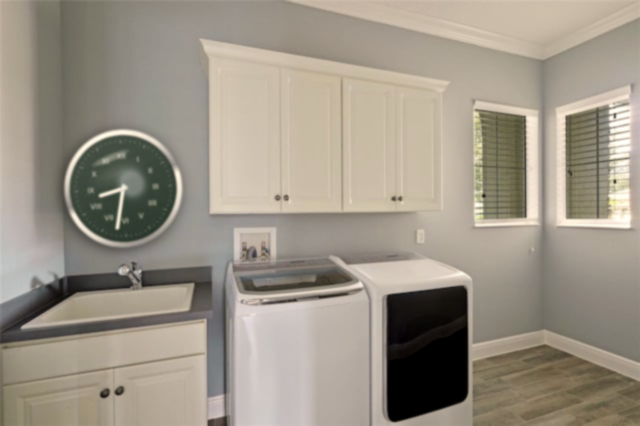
8,32
